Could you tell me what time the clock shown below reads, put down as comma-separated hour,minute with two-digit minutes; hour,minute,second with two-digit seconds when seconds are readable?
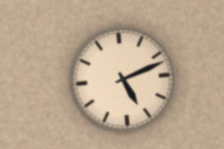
5,12
